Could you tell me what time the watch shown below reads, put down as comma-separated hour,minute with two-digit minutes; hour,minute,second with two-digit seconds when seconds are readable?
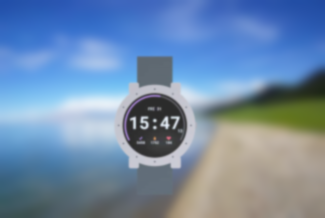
15,47
